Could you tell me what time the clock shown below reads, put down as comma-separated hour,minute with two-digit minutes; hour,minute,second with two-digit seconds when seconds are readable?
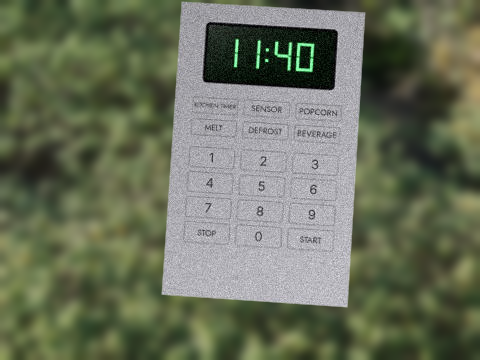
11,40
